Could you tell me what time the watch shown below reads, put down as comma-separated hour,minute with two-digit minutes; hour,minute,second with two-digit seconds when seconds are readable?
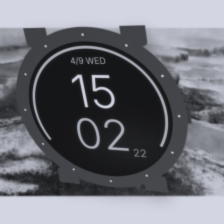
15,02,22
